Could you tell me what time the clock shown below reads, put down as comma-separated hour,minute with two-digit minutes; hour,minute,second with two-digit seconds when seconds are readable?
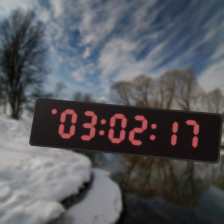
3,02,17
